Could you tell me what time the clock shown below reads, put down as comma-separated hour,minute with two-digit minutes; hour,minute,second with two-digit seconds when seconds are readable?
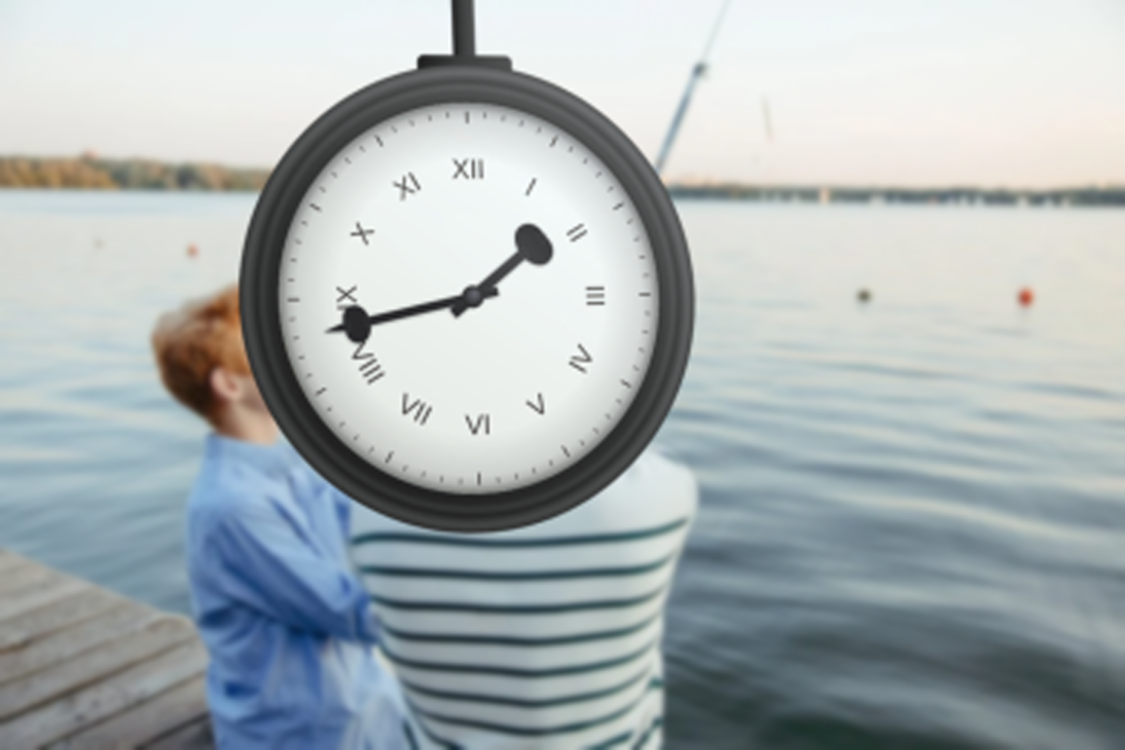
1,43
